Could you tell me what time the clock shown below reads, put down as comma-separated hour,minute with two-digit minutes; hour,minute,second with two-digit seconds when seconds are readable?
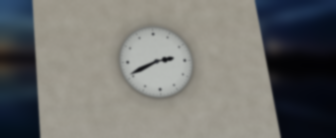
2,41
